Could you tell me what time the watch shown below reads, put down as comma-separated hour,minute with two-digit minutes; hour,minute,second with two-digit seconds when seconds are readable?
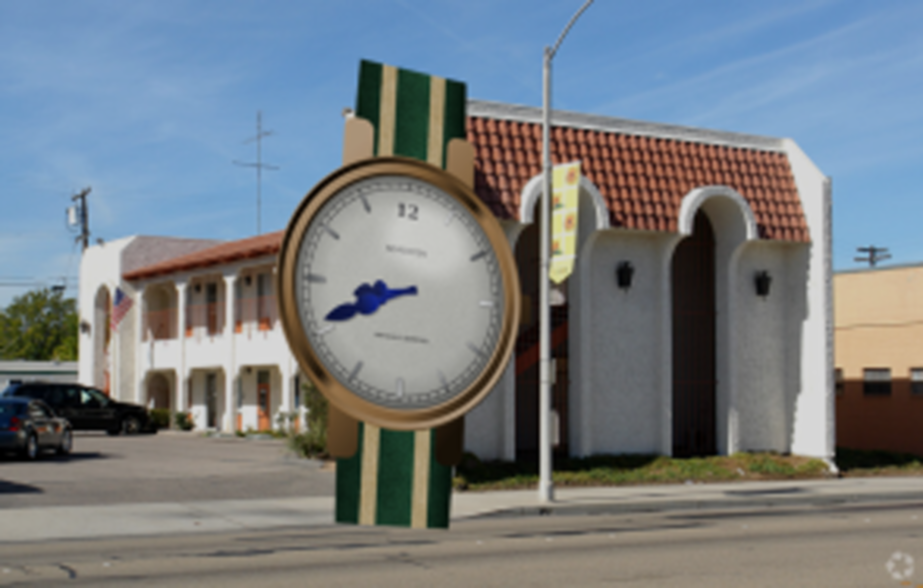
8,41
